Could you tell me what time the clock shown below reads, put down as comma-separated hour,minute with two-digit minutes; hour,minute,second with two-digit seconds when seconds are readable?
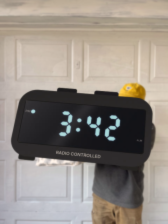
3,42
